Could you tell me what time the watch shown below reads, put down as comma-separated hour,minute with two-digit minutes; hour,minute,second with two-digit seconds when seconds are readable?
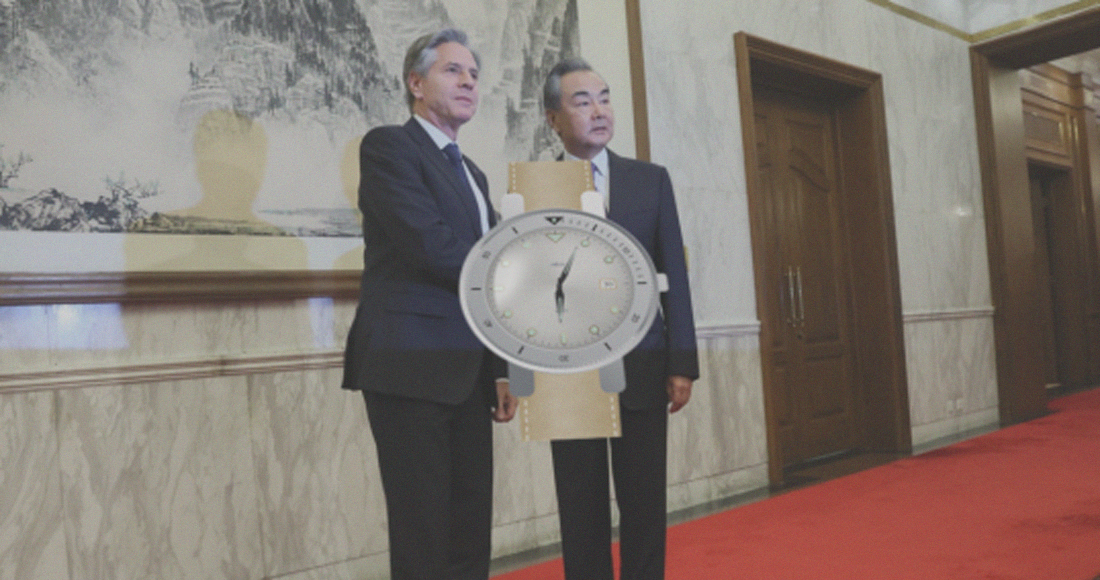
6,04
